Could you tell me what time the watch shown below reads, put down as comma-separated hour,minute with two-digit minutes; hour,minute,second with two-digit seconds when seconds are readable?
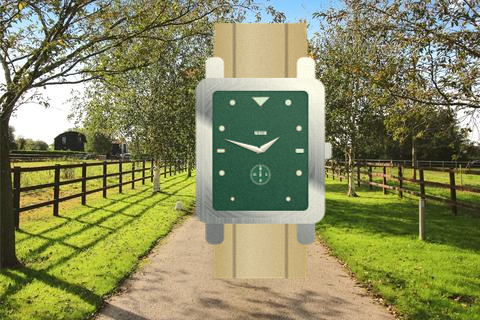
1,48
